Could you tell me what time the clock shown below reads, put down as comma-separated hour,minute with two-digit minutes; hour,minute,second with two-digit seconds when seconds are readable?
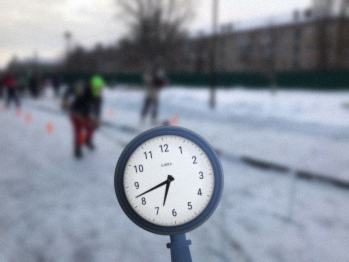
6,42
